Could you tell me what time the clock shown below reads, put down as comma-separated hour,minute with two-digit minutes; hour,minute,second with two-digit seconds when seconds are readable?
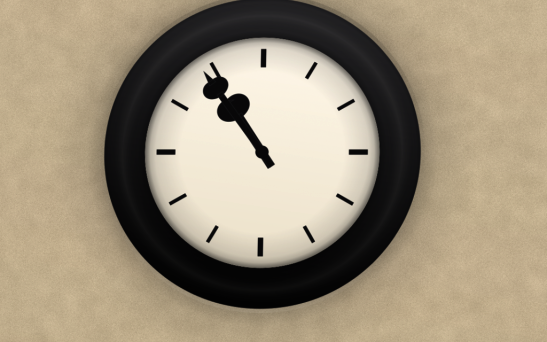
10,54
